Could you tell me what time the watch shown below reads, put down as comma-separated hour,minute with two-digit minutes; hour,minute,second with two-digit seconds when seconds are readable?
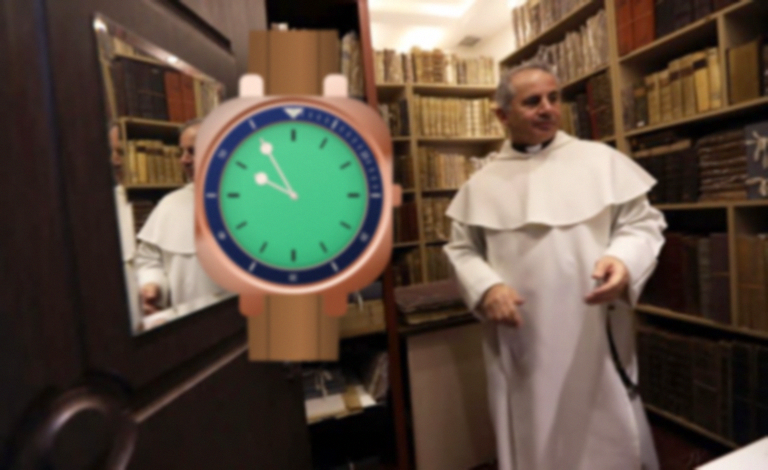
9,55
